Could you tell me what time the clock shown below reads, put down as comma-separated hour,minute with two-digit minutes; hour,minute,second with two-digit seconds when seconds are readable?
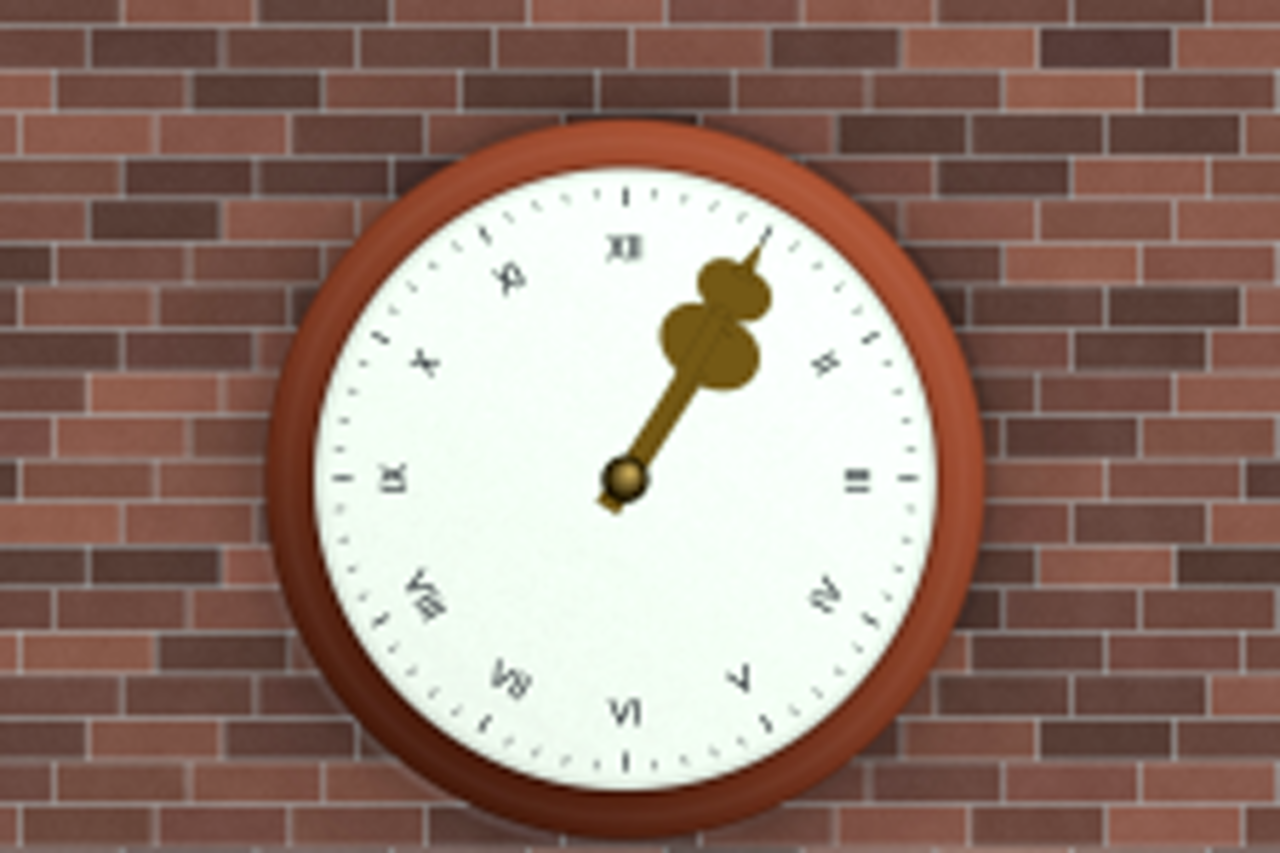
1,05
